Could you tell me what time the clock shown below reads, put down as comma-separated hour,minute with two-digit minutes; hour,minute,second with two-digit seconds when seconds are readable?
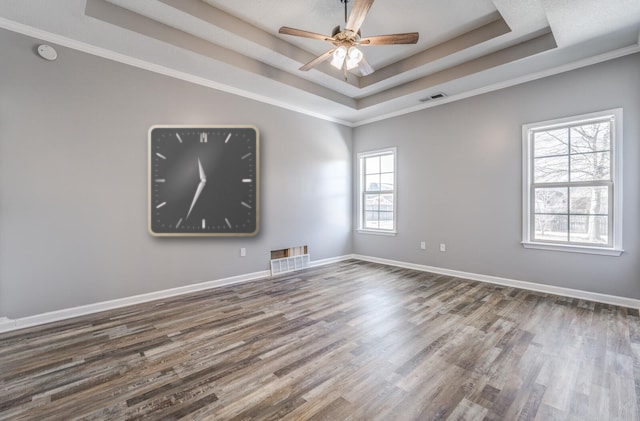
11,34
